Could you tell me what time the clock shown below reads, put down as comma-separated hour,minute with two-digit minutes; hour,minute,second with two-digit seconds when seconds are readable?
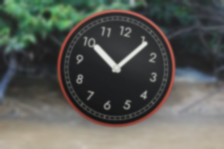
10,06
